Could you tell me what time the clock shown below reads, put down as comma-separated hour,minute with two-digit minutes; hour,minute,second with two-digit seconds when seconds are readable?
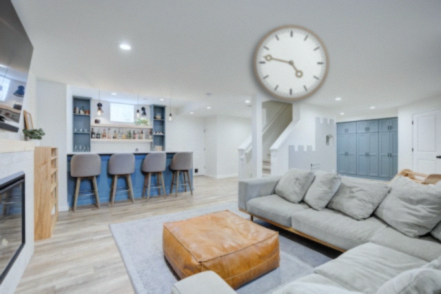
4,47
